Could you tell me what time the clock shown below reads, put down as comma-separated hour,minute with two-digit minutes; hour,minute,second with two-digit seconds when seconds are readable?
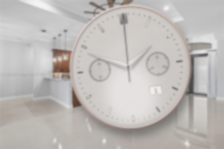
1,49
